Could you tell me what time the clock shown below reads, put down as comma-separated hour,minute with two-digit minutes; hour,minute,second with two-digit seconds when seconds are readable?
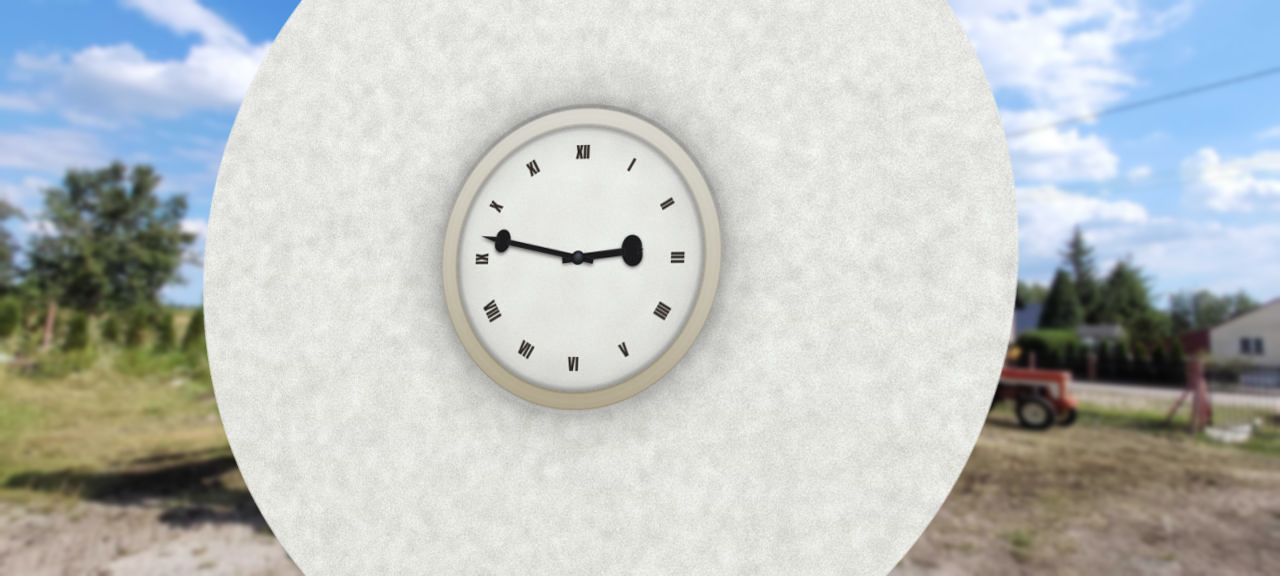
2,47
